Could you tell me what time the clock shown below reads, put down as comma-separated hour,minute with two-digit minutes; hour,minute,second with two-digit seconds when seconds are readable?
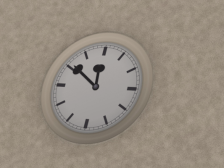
11,51
